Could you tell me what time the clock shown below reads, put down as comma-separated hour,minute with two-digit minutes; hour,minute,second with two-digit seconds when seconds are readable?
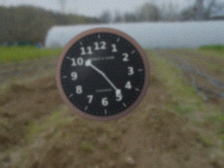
10,24
